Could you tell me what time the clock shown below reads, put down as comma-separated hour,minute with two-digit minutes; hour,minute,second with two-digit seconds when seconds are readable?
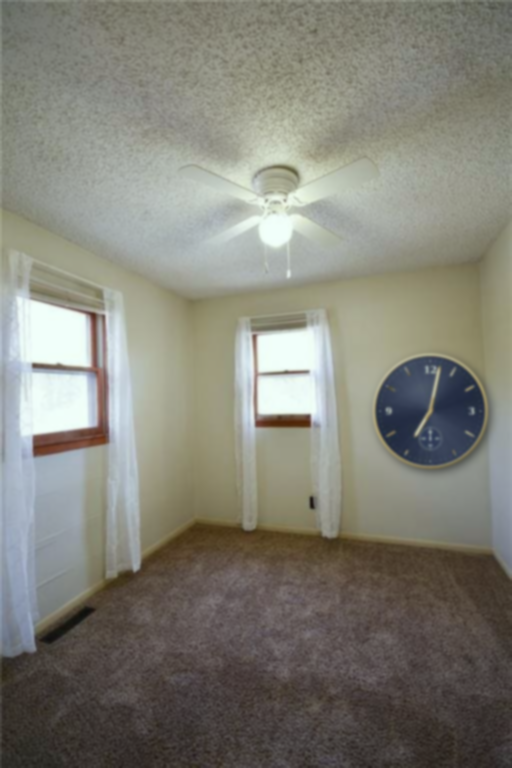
7,02
